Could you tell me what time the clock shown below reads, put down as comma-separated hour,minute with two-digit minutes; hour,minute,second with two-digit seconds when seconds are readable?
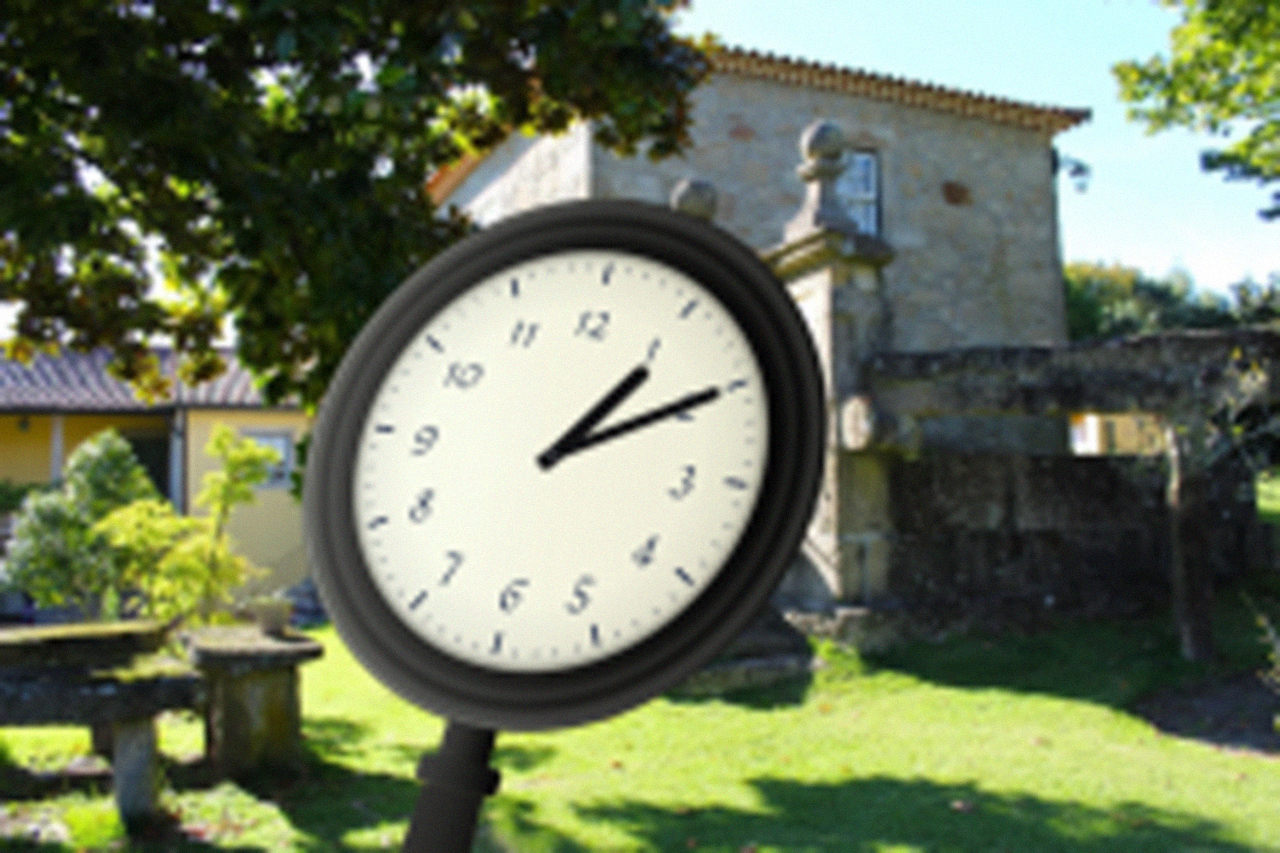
1,10
